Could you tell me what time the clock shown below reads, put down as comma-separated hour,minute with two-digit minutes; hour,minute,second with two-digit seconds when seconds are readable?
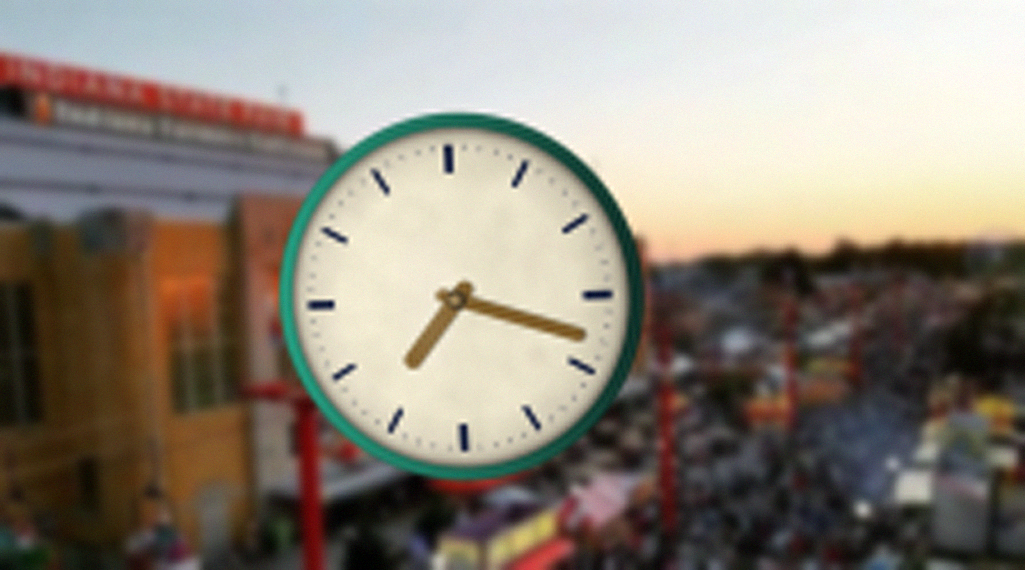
7,18
